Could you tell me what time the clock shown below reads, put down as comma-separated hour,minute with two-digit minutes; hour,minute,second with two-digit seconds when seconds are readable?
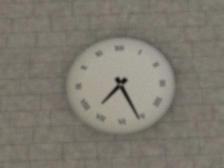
7,26
